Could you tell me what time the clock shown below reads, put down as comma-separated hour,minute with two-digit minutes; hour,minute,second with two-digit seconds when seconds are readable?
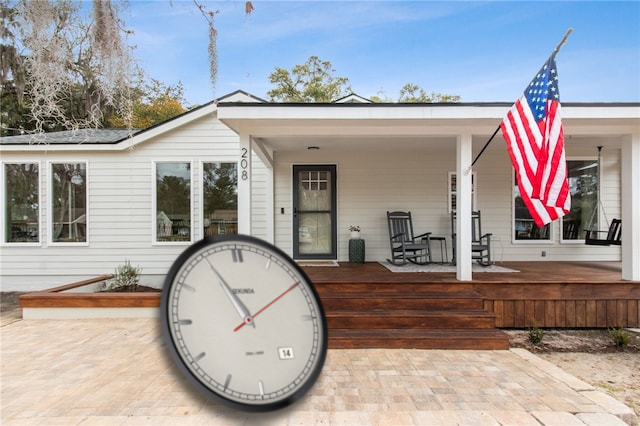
10,55,10
